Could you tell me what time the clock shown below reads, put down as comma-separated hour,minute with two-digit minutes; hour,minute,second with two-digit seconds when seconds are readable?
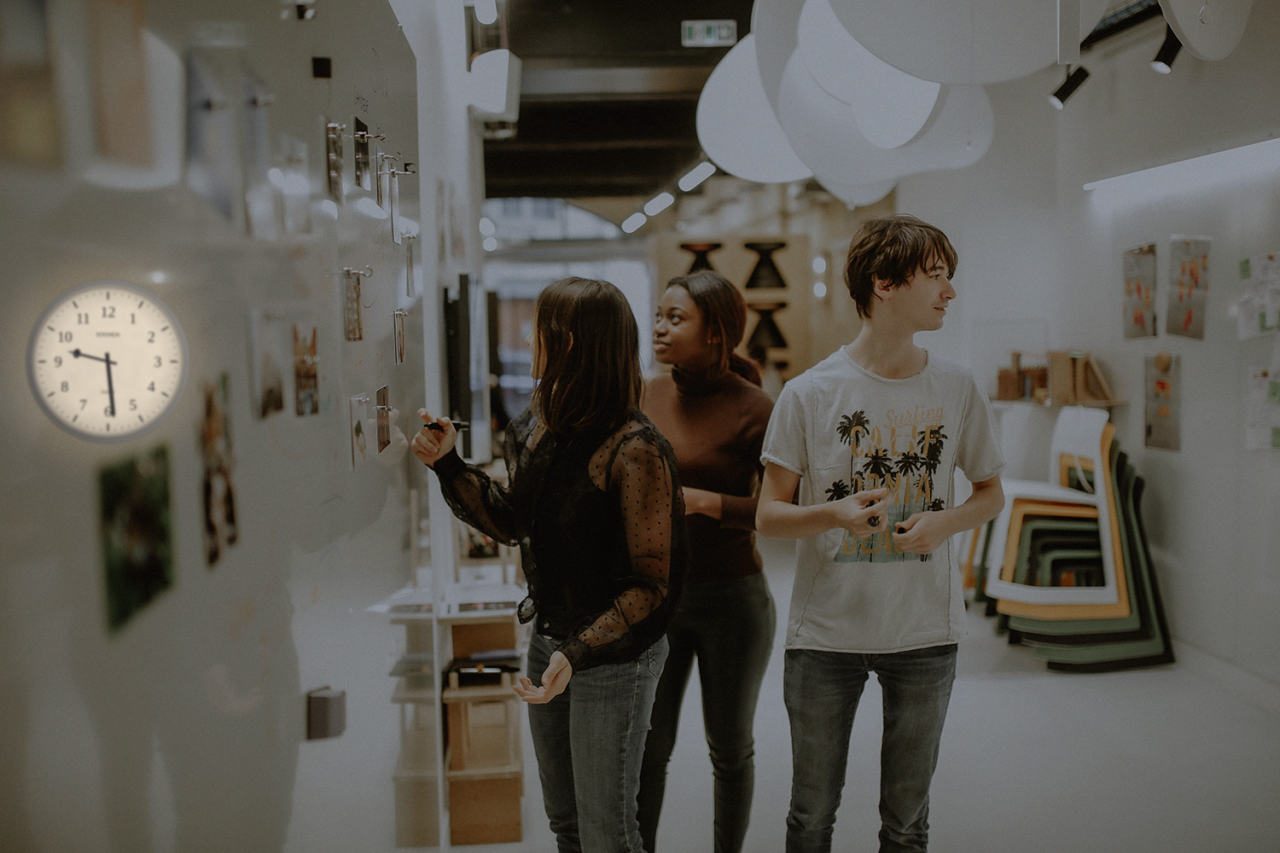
9,29
